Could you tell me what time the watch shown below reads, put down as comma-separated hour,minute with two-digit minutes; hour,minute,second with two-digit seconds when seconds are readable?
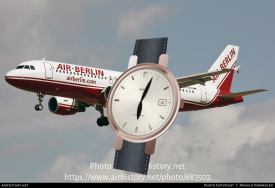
6,03
